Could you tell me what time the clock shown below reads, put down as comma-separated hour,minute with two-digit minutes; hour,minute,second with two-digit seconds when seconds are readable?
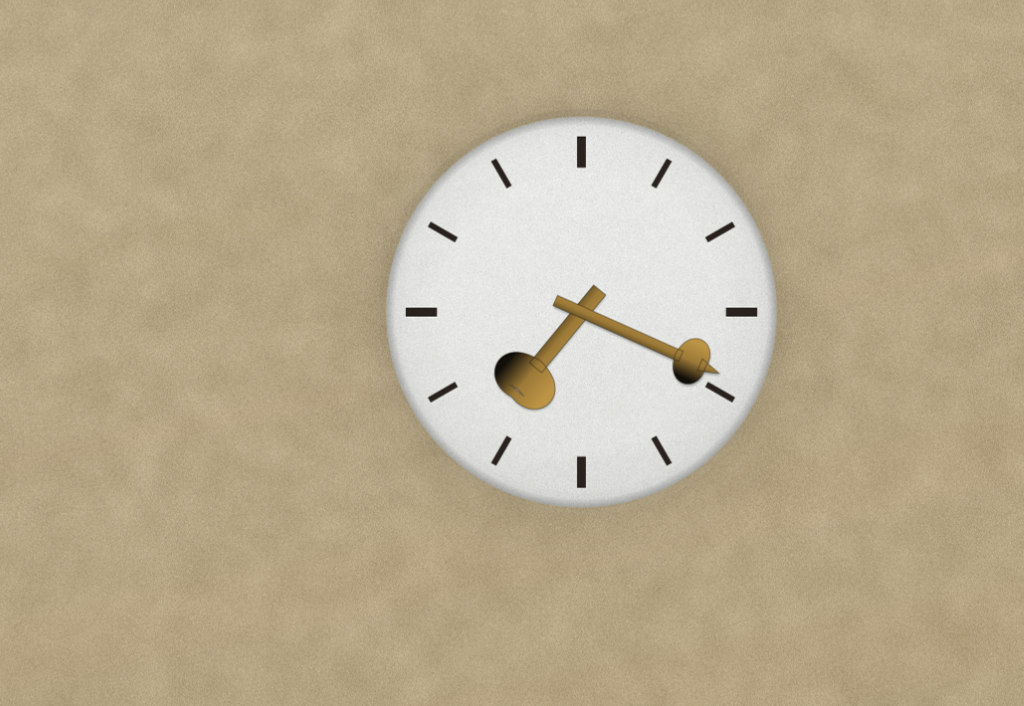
7,19
